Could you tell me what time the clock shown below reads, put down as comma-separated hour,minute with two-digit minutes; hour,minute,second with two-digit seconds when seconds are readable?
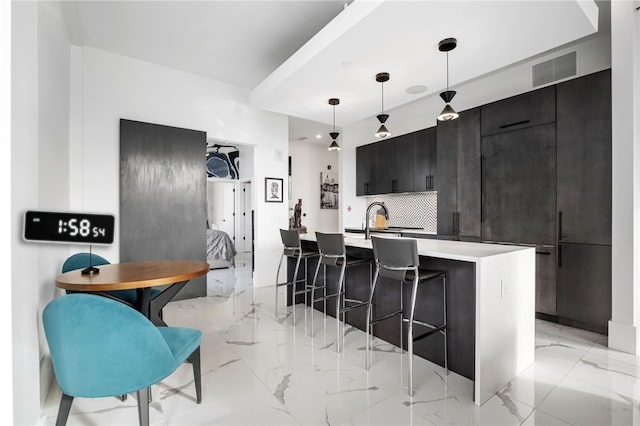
1,58,54
